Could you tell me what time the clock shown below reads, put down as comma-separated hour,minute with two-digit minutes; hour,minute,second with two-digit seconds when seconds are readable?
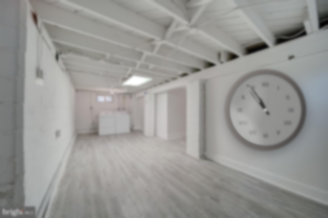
10,54
